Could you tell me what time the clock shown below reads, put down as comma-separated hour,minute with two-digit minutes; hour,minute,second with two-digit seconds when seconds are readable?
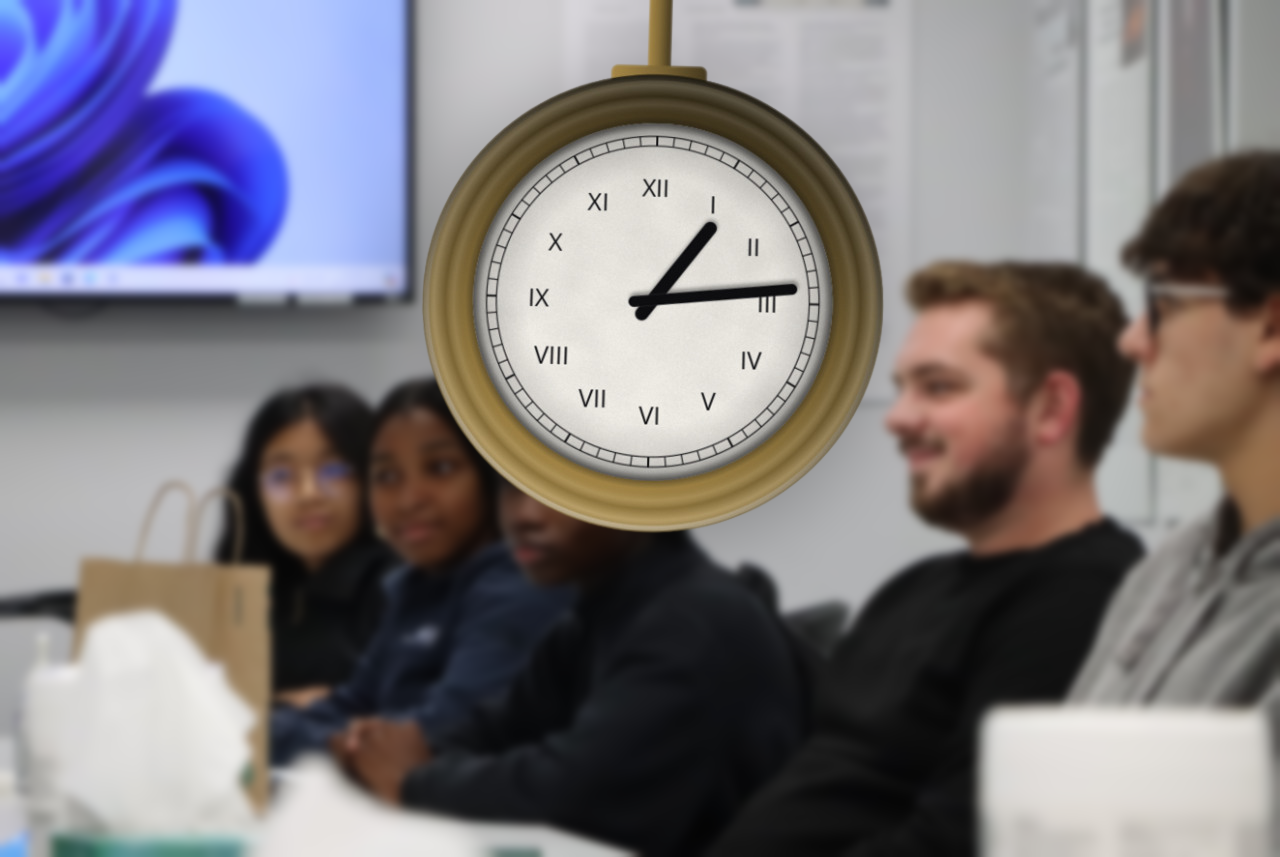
1,14
